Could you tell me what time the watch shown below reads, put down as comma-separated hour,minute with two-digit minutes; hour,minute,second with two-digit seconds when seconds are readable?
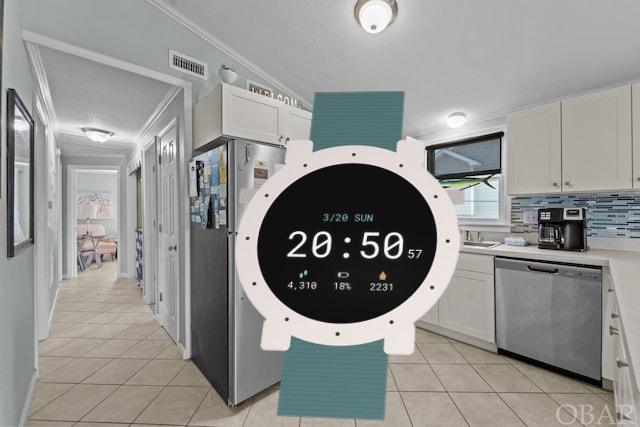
20,50,57
